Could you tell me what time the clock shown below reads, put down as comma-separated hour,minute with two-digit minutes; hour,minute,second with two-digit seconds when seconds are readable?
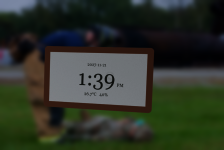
1,39
